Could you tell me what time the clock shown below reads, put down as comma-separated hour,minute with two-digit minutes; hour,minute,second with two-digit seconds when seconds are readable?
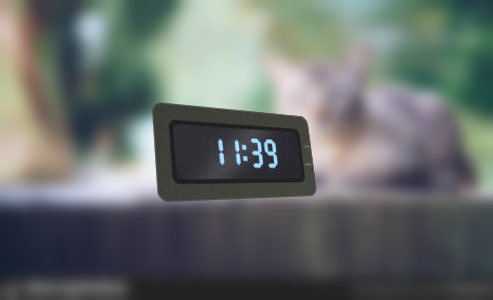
11,39
